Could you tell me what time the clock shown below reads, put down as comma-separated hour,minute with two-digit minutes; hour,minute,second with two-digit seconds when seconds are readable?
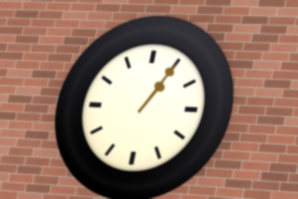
1,05
